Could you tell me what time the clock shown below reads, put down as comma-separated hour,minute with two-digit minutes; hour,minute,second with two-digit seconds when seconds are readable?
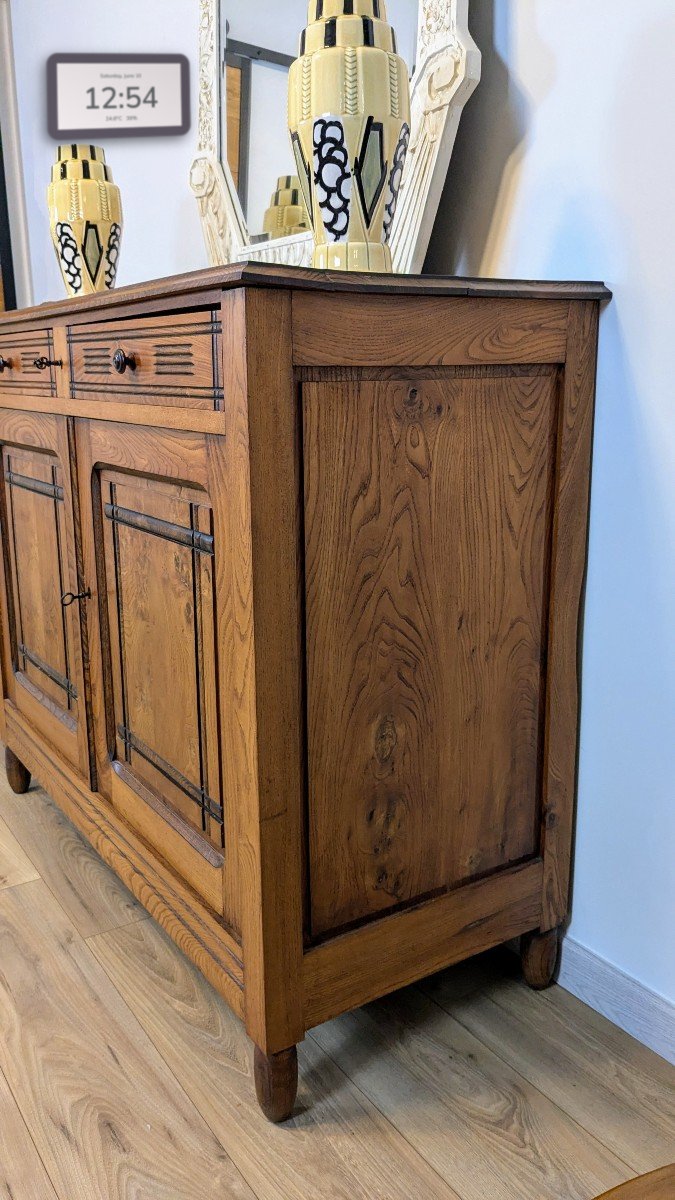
12,54
